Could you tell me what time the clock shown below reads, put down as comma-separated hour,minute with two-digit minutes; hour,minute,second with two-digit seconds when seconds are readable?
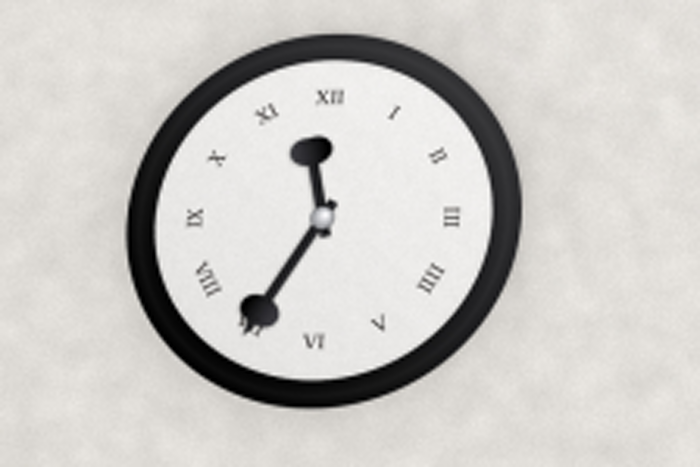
11,35
